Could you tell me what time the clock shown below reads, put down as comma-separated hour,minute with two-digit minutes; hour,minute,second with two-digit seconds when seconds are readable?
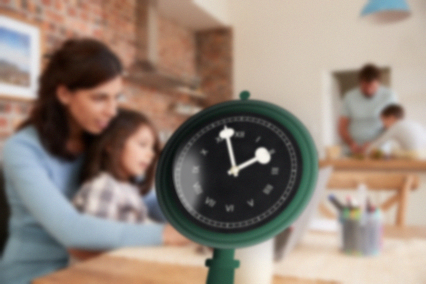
1,57
